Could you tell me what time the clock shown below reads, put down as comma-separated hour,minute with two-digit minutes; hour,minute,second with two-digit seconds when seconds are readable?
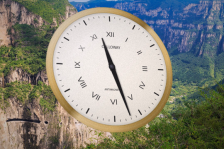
11,27
